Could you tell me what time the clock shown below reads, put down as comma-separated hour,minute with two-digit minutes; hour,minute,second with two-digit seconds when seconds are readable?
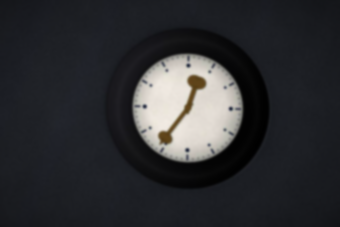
12,36
